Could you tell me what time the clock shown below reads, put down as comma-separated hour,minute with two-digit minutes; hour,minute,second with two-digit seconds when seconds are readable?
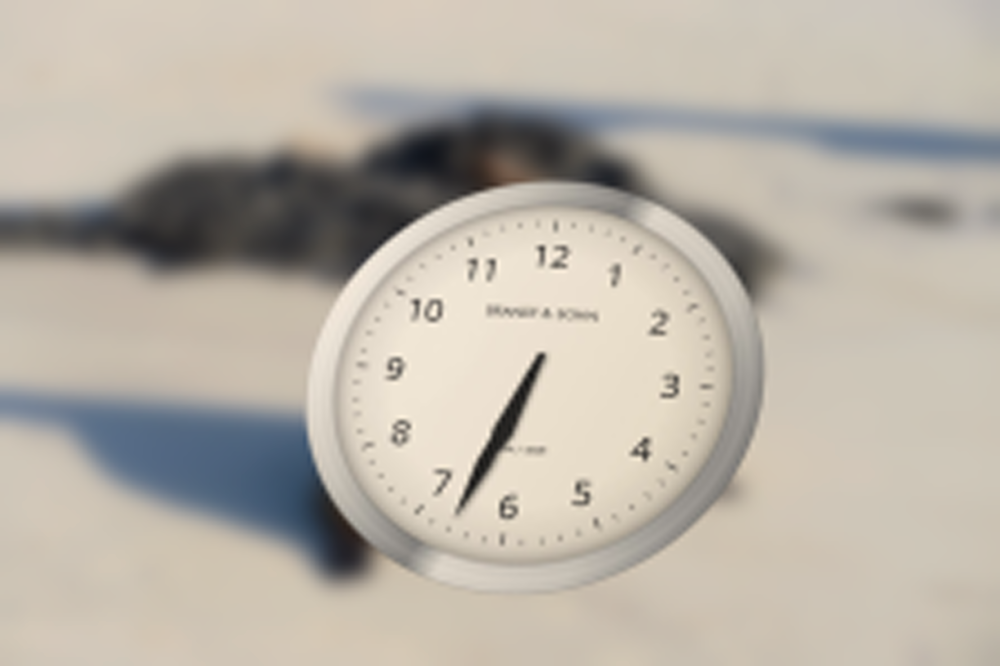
6,33
